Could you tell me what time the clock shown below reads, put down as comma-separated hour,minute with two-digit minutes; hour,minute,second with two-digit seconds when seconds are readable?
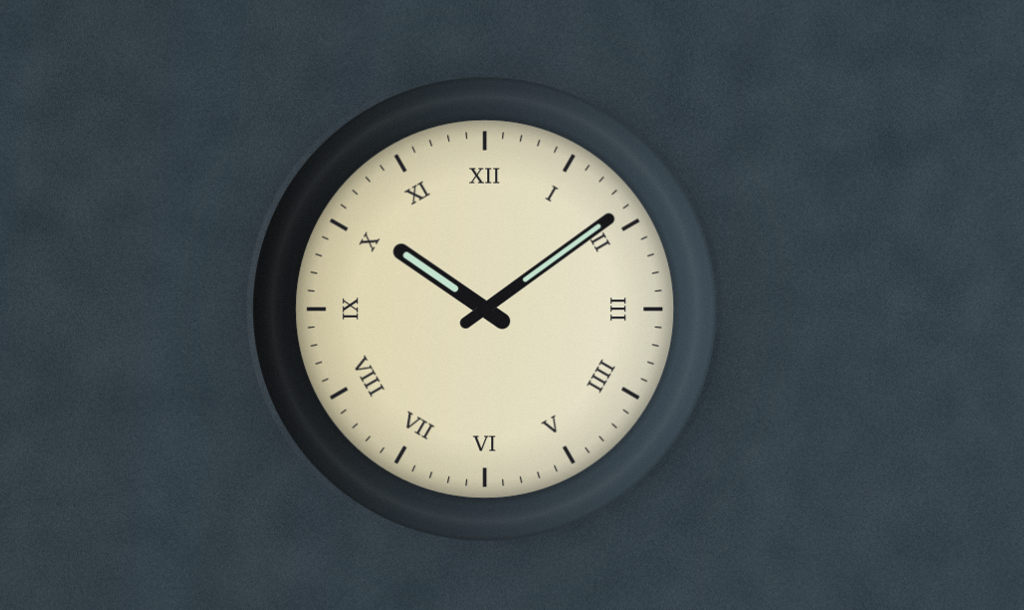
10,09
